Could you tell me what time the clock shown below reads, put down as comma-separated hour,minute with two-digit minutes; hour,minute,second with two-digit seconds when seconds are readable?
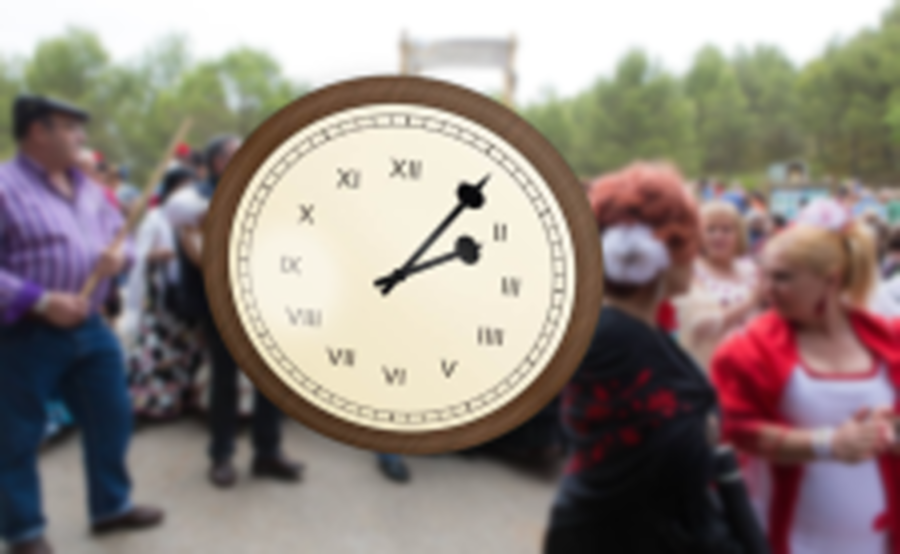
2,06
